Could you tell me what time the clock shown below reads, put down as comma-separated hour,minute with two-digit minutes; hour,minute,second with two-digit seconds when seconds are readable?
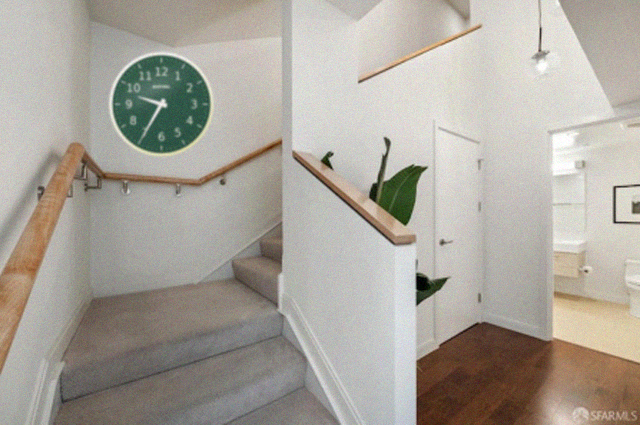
9,35
